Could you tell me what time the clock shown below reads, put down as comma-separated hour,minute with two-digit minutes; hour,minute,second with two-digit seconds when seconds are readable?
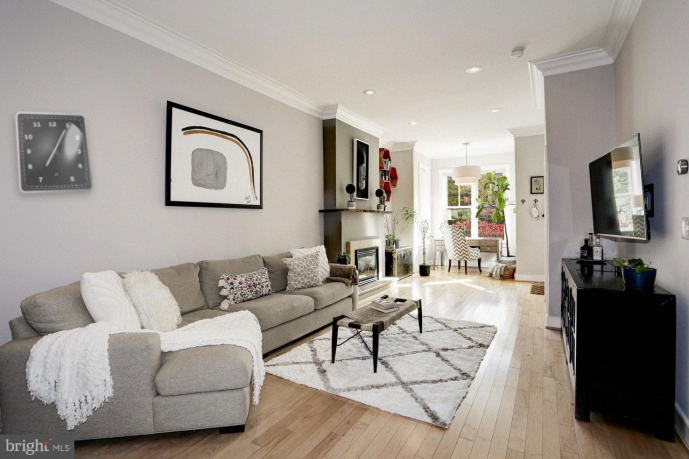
7,05
